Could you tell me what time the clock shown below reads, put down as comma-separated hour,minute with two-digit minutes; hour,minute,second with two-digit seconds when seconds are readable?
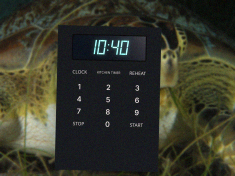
10,40
